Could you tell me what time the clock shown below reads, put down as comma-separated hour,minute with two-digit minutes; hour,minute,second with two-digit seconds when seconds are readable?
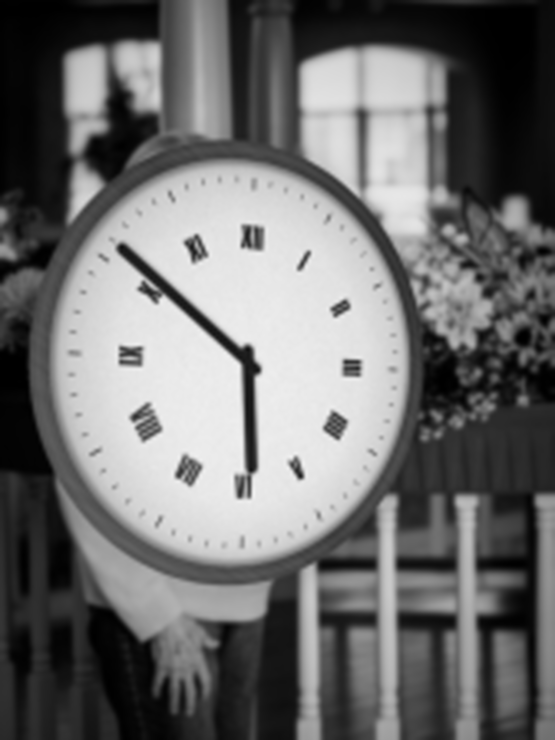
5,51
